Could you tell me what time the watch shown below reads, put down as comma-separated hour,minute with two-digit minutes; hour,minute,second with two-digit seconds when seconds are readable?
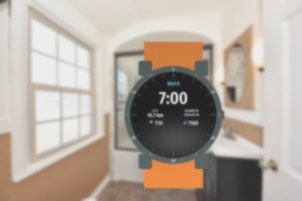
7,00
